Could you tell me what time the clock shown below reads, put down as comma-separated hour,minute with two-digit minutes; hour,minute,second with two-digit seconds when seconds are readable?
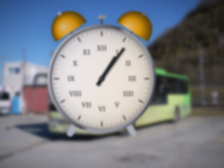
1,06
